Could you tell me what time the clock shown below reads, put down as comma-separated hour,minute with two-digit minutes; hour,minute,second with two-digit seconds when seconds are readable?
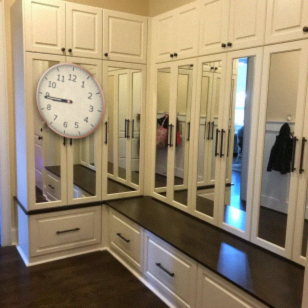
8,44
